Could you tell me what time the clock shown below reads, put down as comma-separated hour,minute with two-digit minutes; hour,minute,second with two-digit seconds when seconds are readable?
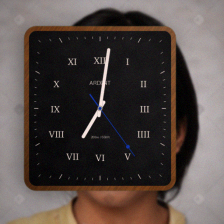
7,01,24
